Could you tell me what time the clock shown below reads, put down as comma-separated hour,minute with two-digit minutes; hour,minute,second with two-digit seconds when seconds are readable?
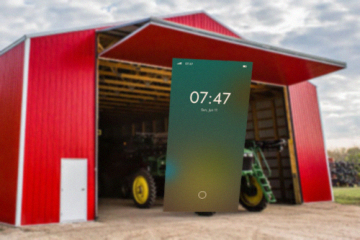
7,47
